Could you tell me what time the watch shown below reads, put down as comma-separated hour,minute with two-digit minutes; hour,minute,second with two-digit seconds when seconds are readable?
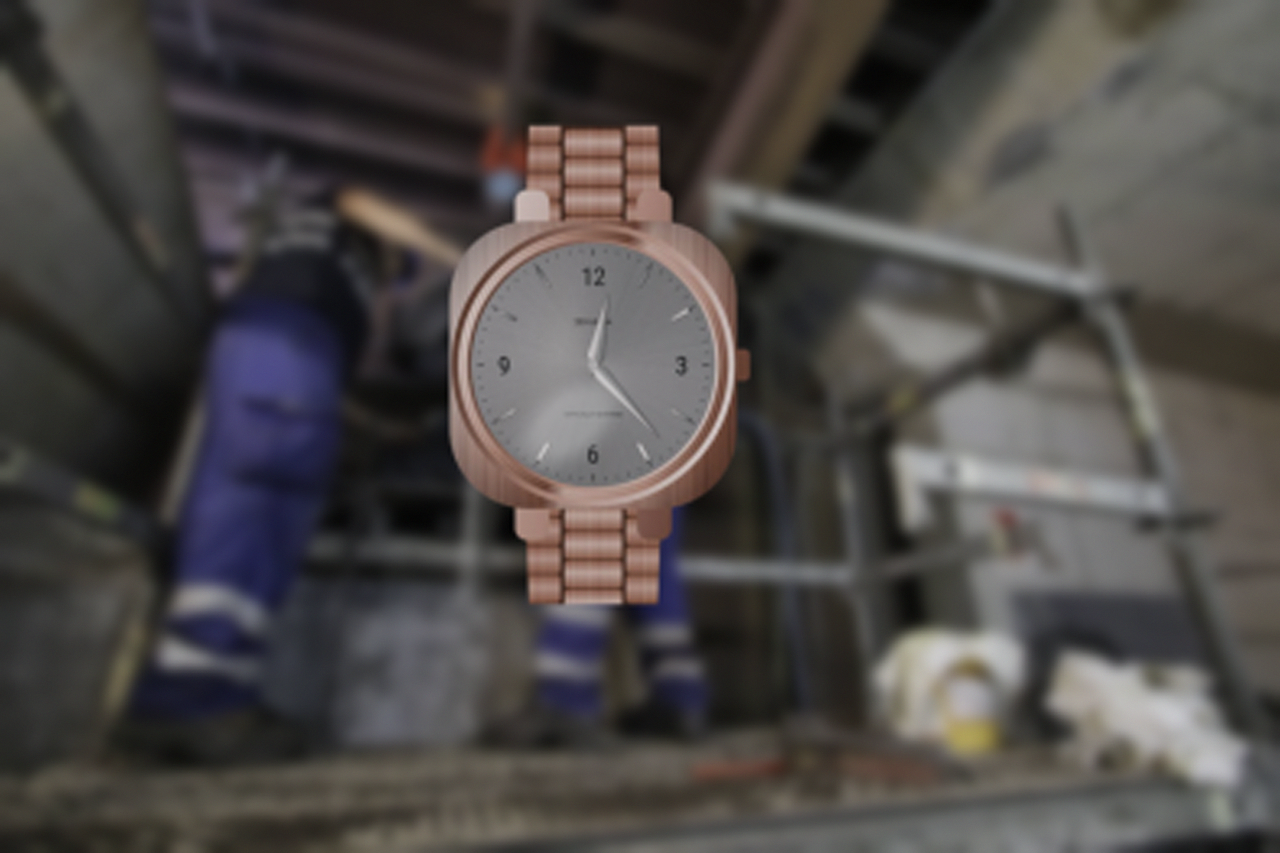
12,23
